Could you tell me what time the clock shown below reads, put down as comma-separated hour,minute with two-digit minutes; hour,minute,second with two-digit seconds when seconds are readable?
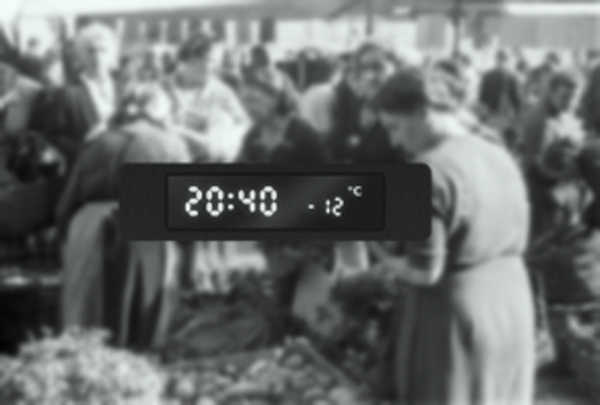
20,40
